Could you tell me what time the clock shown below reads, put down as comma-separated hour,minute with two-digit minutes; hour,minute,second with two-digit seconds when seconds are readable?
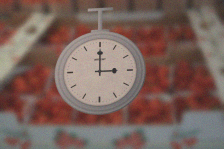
3,00
